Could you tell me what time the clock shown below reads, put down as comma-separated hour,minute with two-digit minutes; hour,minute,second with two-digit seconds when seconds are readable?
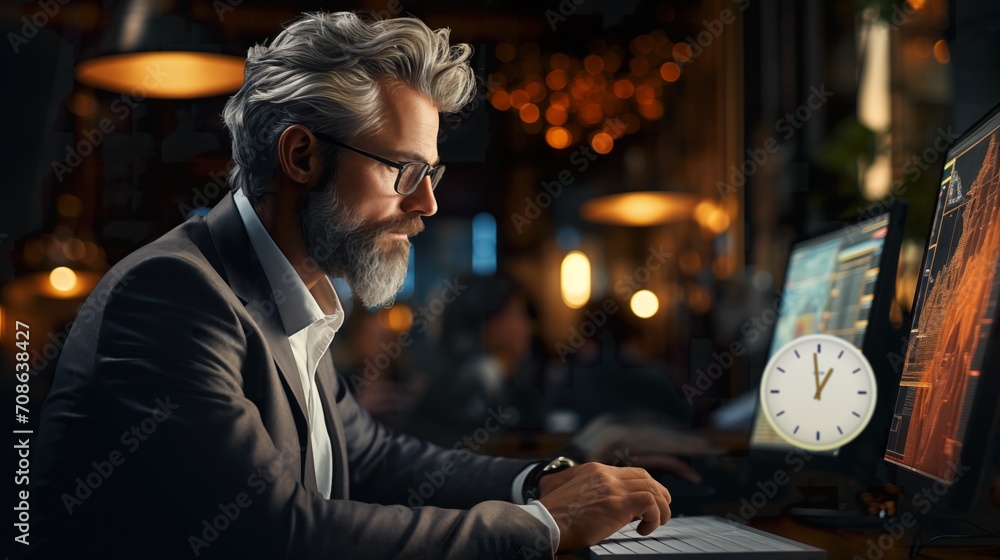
12,59
